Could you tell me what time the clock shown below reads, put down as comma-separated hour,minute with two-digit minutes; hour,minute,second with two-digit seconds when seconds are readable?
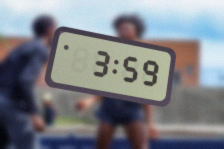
3,59
